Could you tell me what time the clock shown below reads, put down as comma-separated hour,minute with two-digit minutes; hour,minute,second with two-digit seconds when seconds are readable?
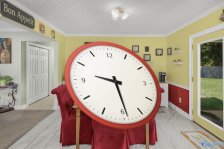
9,29
